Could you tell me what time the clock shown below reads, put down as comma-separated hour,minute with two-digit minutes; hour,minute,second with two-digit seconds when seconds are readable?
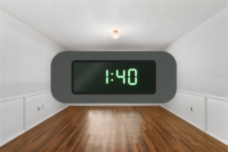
1,40
